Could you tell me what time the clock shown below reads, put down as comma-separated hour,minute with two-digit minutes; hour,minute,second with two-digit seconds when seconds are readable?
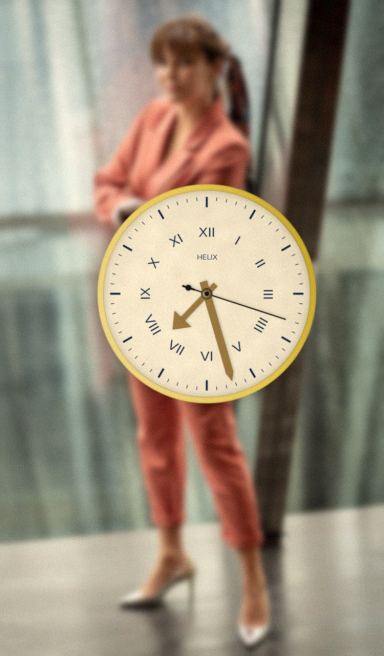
7,27,18
